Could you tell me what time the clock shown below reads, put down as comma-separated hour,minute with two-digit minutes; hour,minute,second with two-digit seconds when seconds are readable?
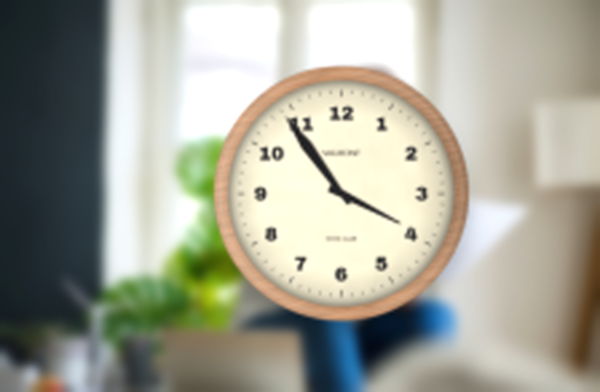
3,54
